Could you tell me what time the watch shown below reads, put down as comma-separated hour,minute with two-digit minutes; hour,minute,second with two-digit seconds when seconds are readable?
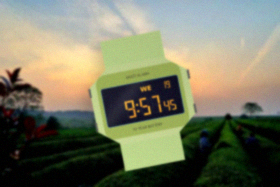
9,57,45
